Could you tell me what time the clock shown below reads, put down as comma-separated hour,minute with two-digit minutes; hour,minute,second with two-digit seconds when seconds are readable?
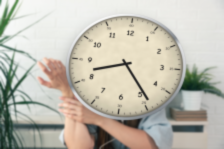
8,24
